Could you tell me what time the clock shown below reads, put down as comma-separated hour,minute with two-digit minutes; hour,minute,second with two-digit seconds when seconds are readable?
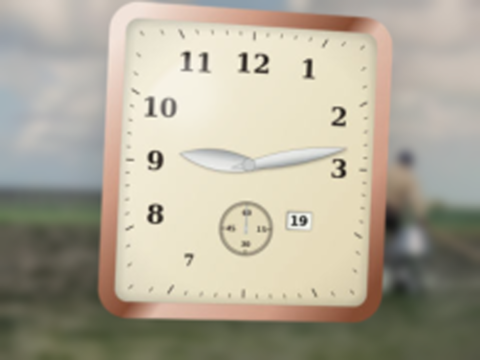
9,13
